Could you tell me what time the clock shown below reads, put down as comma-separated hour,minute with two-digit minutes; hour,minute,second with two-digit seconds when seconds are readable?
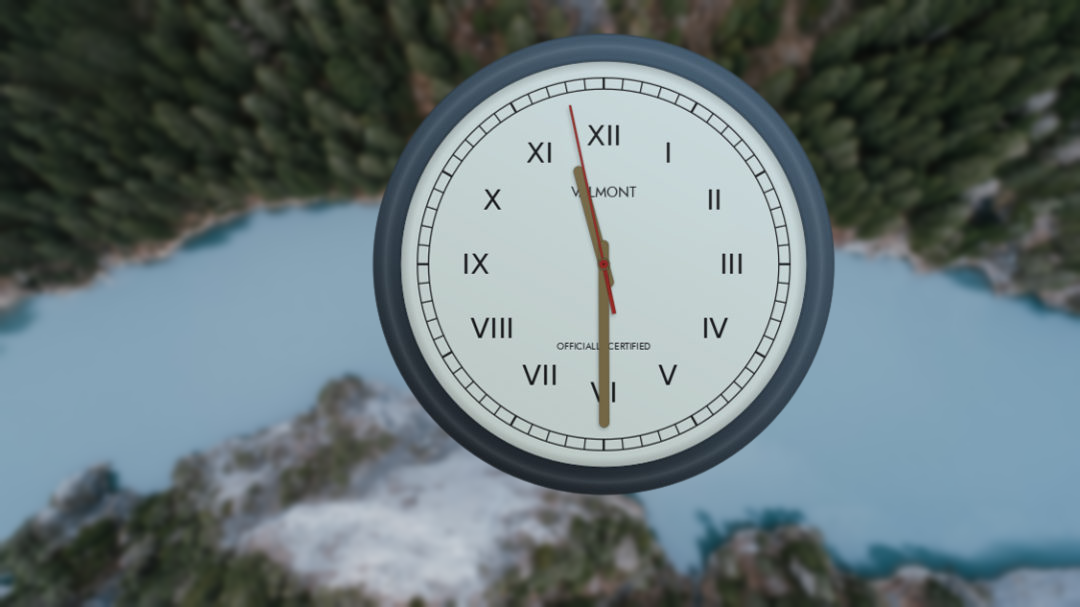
11,29,58
